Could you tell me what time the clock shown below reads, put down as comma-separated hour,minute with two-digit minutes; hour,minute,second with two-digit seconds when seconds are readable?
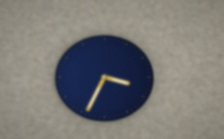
3,34
